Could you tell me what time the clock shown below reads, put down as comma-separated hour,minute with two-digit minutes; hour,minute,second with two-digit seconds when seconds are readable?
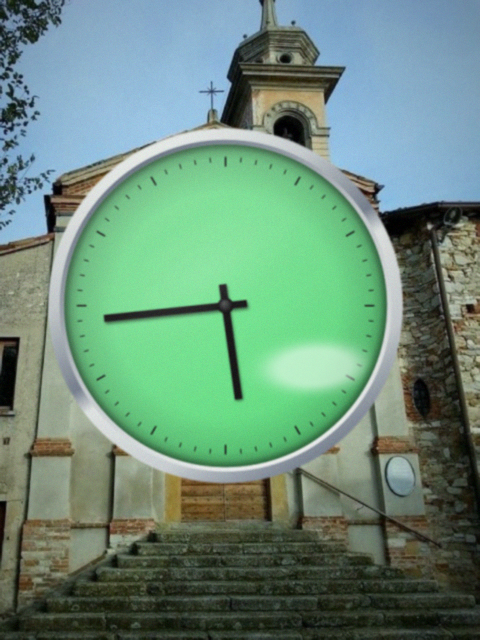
5,44
